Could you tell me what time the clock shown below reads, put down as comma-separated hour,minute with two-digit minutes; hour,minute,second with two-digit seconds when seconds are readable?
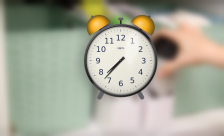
7,37
